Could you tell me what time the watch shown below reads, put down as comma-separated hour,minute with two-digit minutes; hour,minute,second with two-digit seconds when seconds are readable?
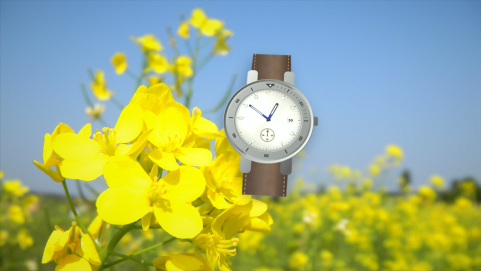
12,51
